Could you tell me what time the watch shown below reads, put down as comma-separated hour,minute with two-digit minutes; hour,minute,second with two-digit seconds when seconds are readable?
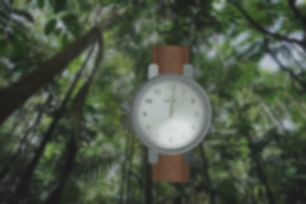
12,01
